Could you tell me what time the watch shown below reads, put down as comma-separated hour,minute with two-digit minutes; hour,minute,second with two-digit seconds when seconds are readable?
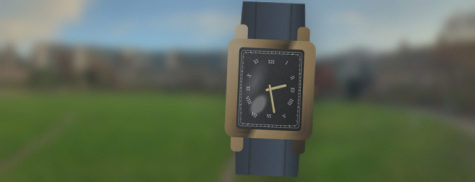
2,28
